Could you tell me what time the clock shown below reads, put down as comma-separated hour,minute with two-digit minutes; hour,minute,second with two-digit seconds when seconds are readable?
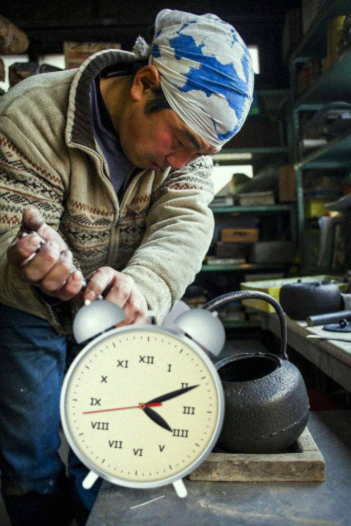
4,10,43
